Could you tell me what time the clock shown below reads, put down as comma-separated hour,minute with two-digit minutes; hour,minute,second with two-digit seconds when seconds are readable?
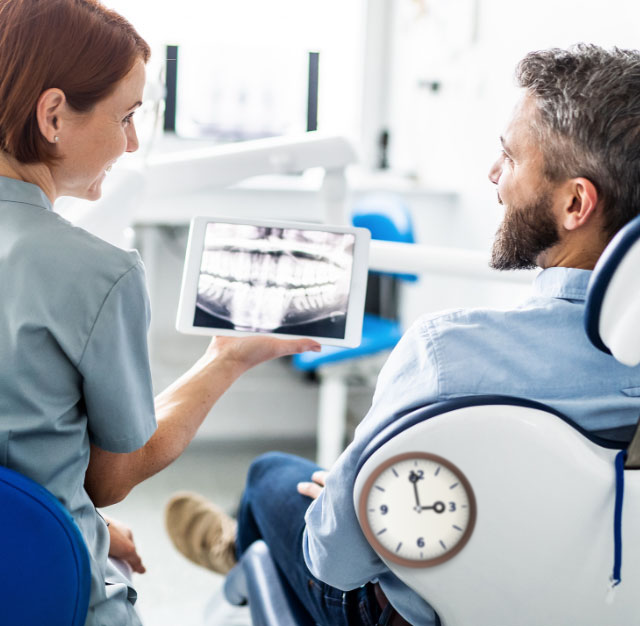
2,59
